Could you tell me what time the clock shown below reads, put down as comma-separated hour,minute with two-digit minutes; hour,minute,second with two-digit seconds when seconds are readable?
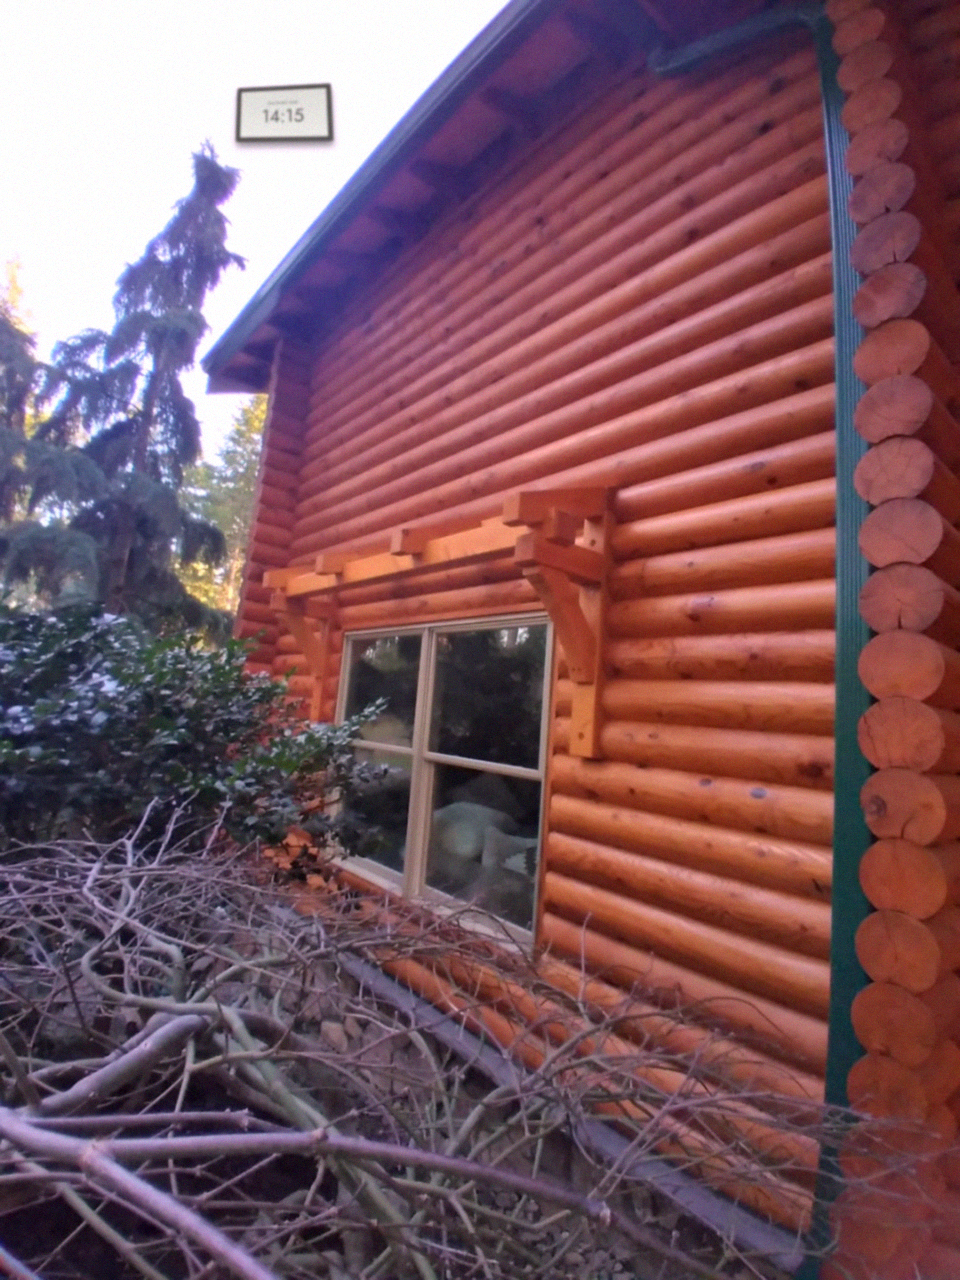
14,15
